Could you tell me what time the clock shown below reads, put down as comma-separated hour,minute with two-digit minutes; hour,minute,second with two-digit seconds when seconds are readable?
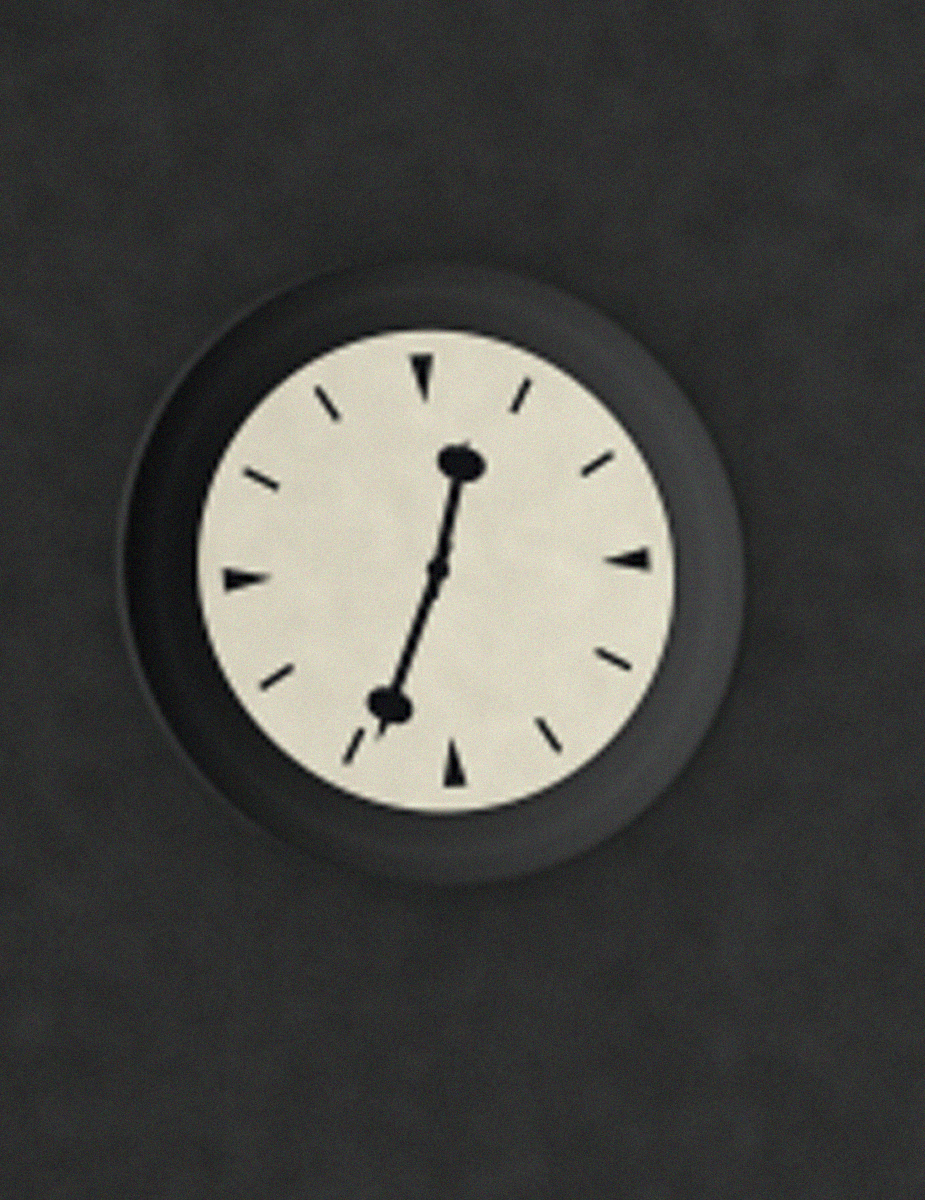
12,34
